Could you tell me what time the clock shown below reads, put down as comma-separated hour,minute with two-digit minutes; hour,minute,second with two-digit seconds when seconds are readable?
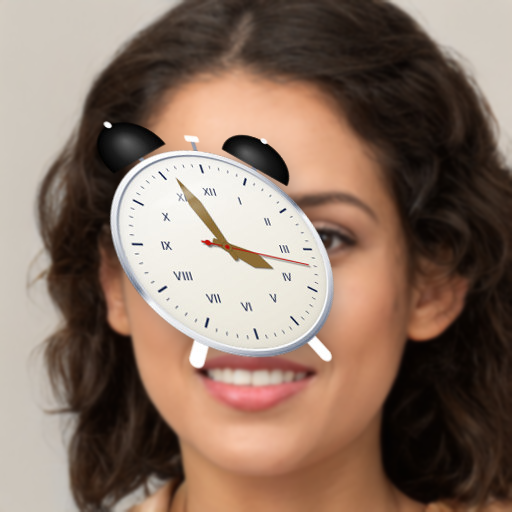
3,56,17
